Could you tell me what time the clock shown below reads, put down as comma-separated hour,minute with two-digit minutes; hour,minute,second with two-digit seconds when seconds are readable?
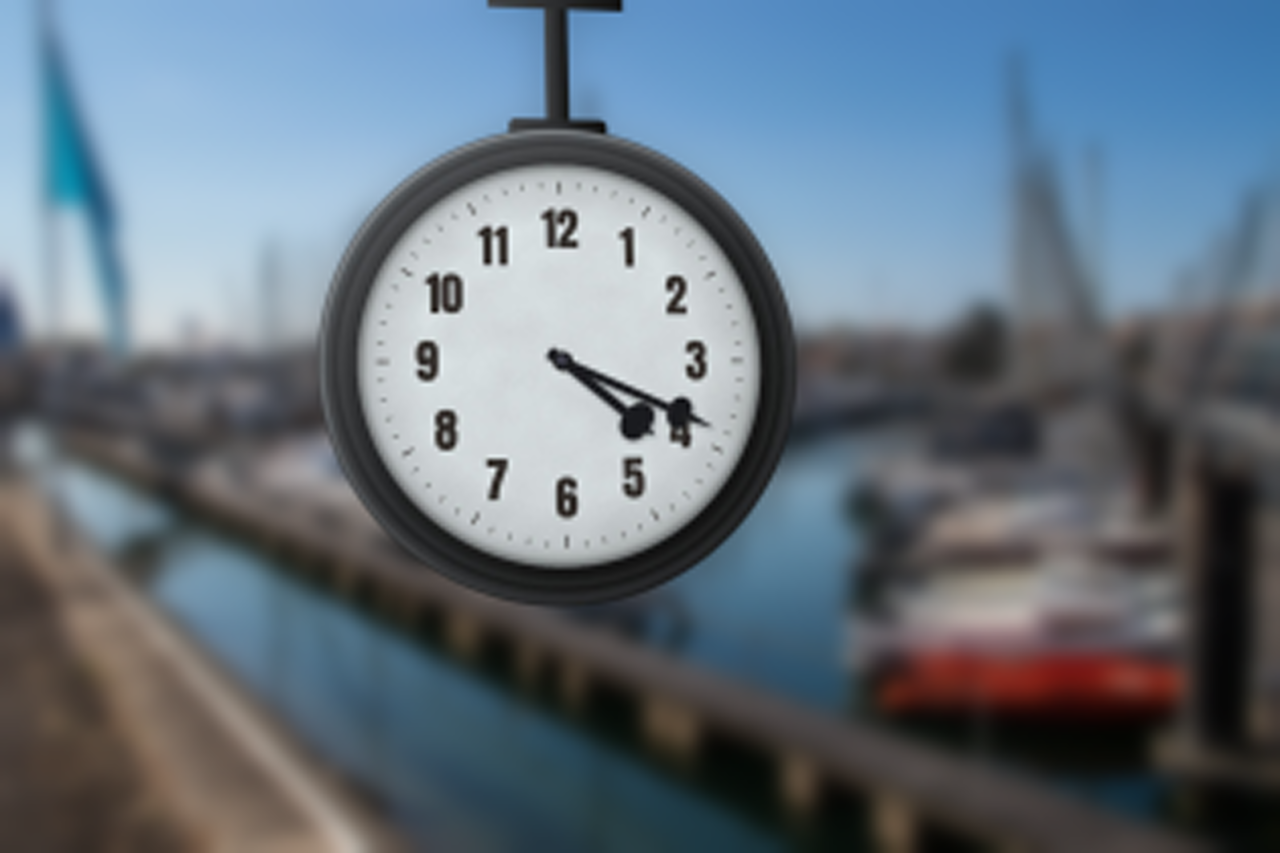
4,19
